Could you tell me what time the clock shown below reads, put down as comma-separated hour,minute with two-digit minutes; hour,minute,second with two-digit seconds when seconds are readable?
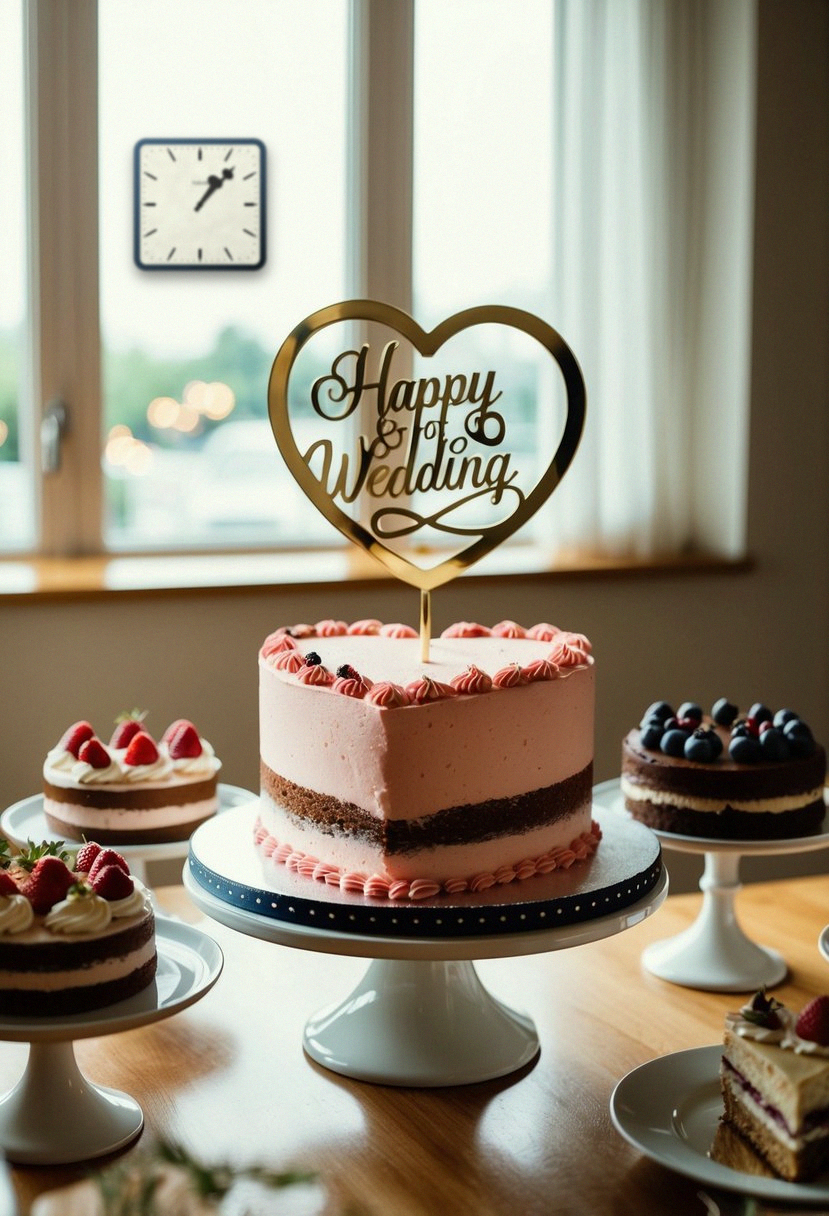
1,07
